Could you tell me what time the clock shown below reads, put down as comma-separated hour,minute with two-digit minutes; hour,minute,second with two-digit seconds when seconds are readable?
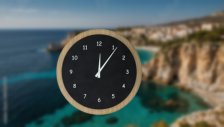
12,06
